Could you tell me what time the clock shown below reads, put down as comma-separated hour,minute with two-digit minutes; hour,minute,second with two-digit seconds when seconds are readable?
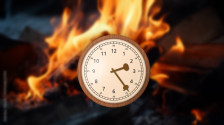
2,24
